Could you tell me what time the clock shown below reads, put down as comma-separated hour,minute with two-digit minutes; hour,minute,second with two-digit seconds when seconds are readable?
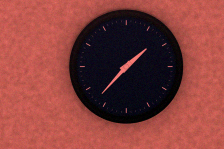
1,37
